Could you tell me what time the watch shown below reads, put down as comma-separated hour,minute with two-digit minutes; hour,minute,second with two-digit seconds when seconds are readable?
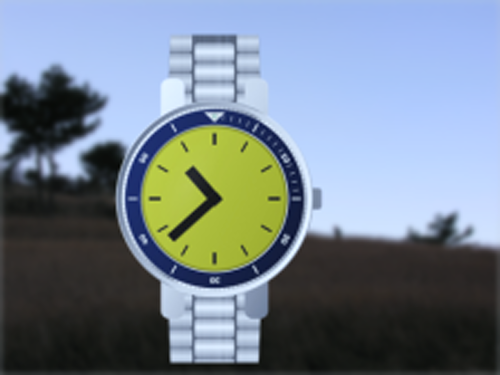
10,38
